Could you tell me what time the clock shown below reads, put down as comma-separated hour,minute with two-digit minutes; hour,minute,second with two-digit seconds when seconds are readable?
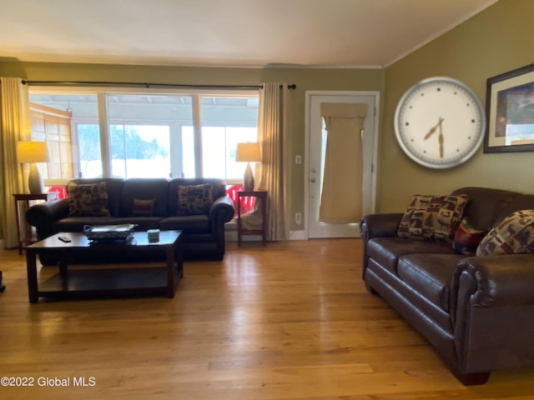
7,30
